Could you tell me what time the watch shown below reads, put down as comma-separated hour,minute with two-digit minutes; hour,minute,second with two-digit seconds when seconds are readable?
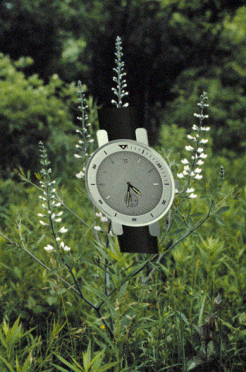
4,32
